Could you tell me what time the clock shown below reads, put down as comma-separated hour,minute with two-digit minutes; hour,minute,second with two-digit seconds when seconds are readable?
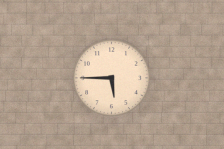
5,45
